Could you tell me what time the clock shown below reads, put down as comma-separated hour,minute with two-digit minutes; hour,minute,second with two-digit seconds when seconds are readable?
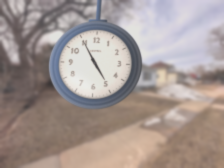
4,55
